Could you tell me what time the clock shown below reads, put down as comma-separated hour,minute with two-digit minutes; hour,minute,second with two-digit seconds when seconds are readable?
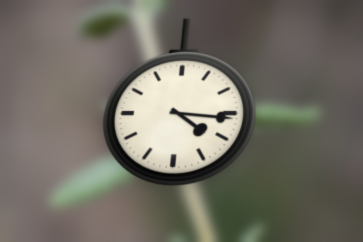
4,16
